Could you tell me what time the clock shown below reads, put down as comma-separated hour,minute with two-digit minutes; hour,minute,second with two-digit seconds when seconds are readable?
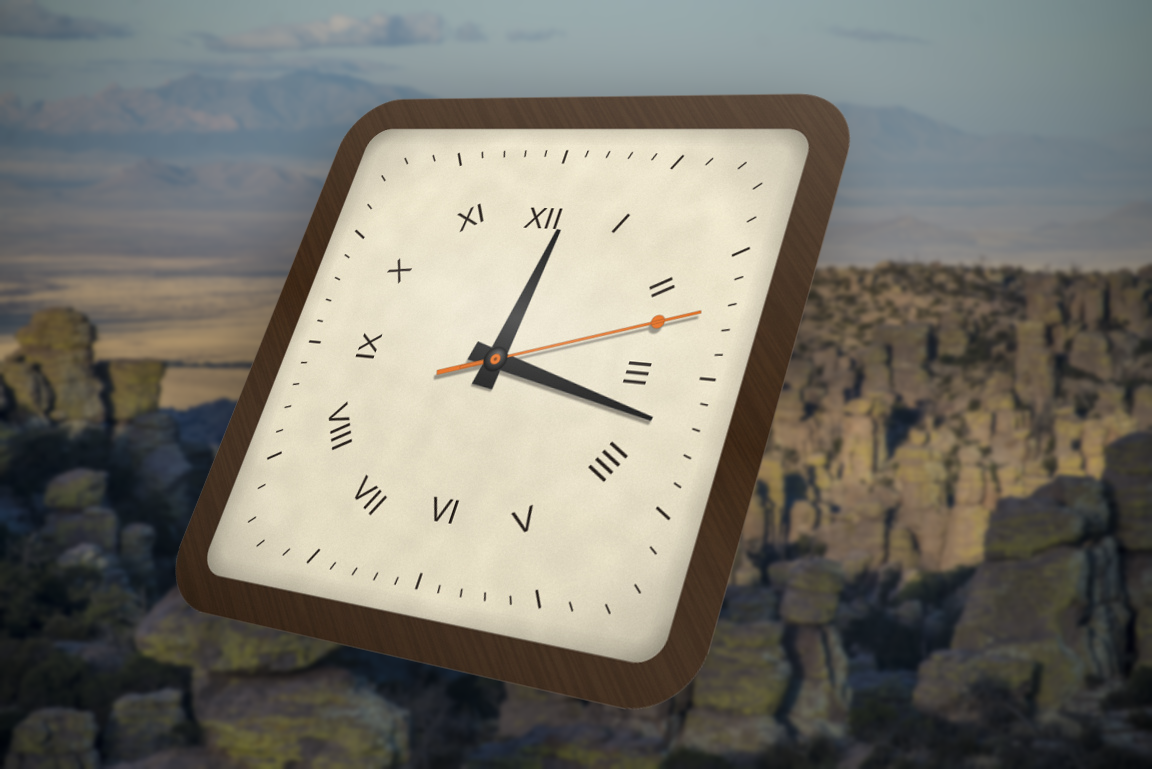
12,17,12
